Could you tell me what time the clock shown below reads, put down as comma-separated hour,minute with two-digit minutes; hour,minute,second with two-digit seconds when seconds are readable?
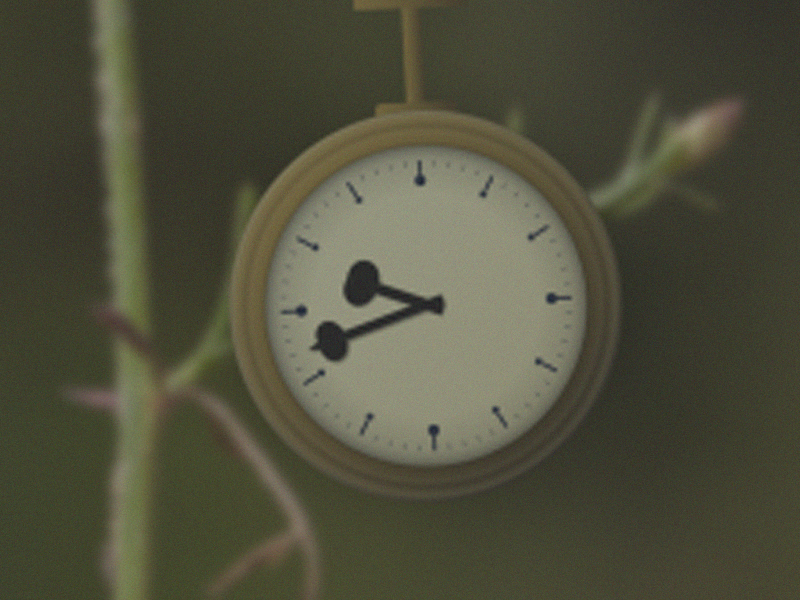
9,42
